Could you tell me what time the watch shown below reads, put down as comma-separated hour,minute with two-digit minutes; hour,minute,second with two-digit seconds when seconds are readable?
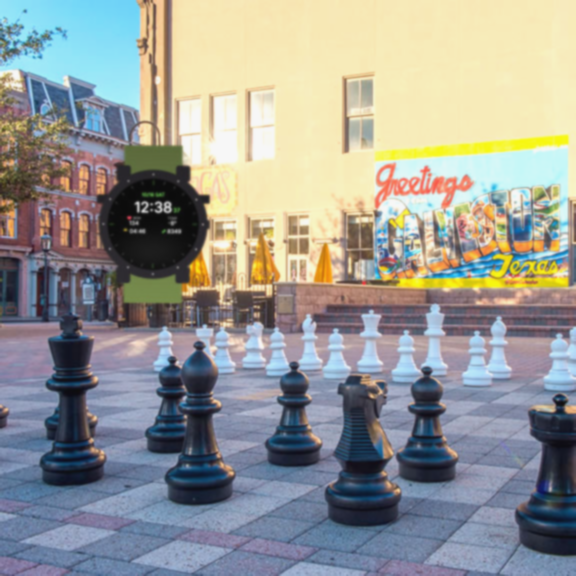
12,38
